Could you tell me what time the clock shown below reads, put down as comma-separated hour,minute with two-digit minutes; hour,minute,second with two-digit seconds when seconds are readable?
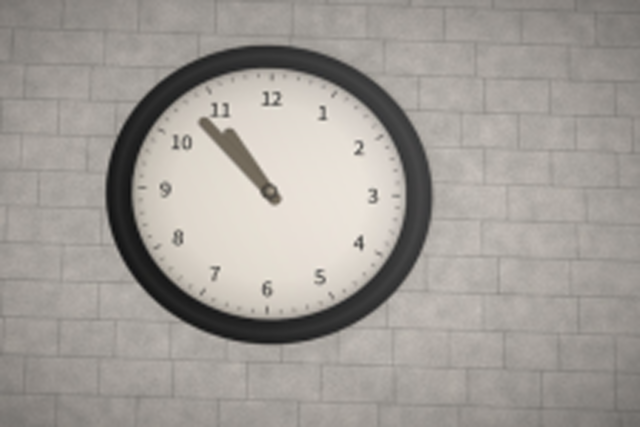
10,53
